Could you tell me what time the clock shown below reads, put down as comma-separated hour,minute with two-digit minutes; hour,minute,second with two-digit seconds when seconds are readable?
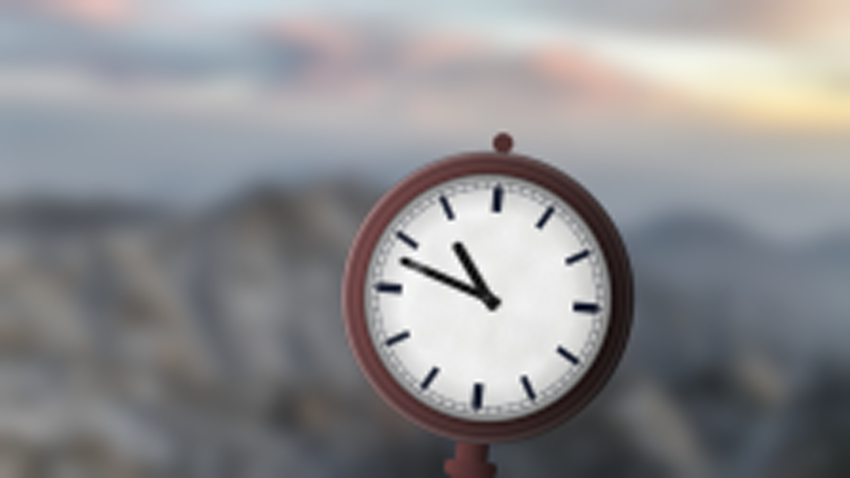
10,48
